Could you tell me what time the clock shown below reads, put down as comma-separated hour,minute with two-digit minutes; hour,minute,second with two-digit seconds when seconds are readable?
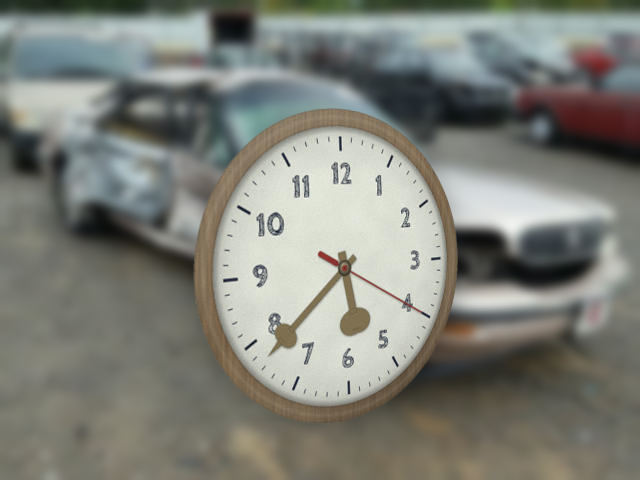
5,38,20
